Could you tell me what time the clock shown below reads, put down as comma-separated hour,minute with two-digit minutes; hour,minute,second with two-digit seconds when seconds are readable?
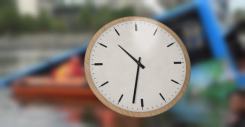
10,32
